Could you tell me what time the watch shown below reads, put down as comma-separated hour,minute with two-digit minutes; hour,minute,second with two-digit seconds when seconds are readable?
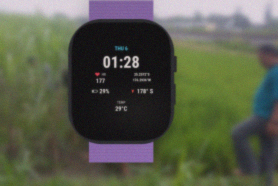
1,28
